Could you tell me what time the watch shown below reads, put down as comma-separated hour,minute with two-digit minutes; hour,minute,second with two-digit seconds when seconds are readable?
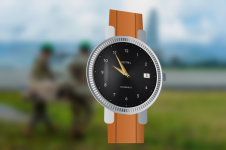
9,55
